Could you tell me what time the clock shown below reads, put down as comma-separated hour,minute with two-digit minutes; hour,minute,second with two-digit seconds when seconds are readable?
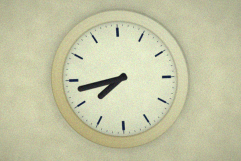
7,43
